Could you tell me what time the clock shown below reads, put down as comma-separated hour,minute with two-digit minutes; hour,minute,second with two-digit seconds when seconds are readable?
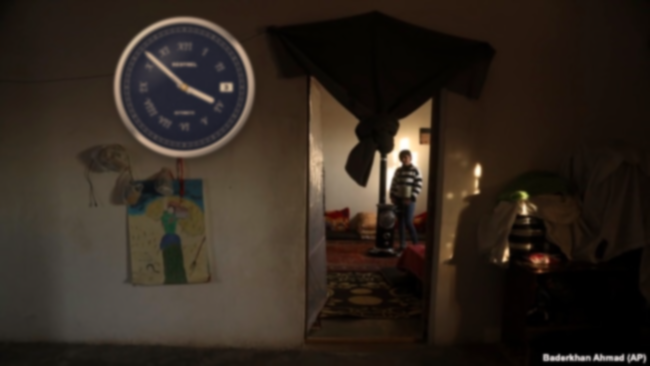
3,52
